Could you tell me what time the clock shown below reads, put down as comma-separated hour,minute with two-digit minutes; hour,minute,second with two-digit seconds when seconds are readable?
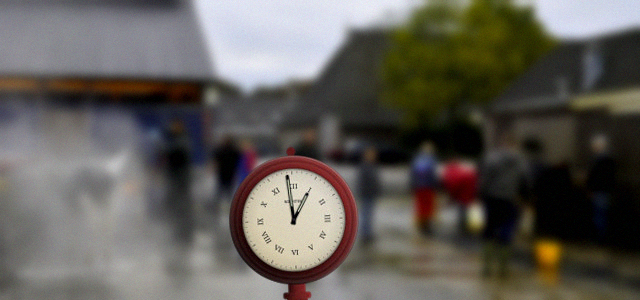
12,59
